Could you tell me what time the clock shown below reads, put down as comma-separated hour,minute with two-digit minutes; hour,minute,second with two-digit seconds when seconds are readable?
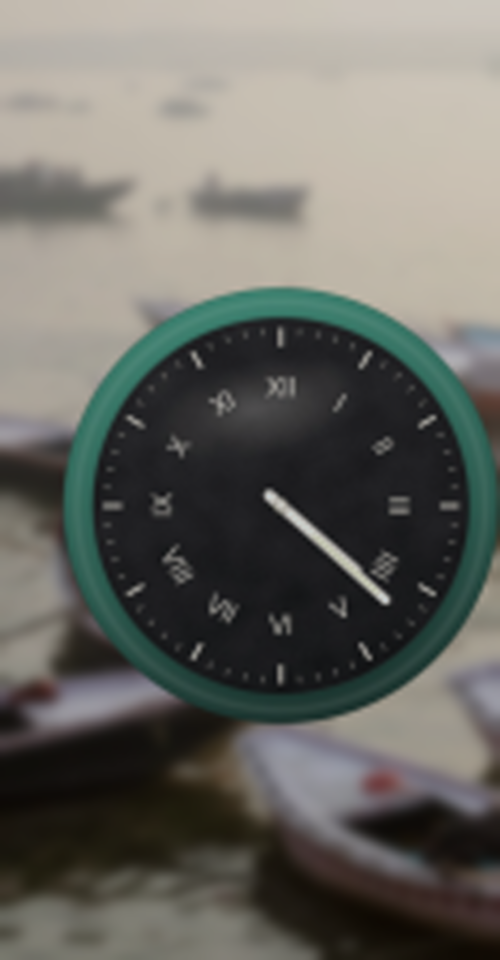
4,22
